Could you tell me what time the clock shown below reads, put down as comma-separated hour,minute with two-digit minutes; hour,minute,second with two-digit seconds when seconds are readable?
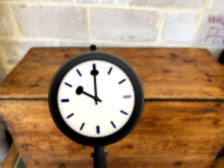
10,00
